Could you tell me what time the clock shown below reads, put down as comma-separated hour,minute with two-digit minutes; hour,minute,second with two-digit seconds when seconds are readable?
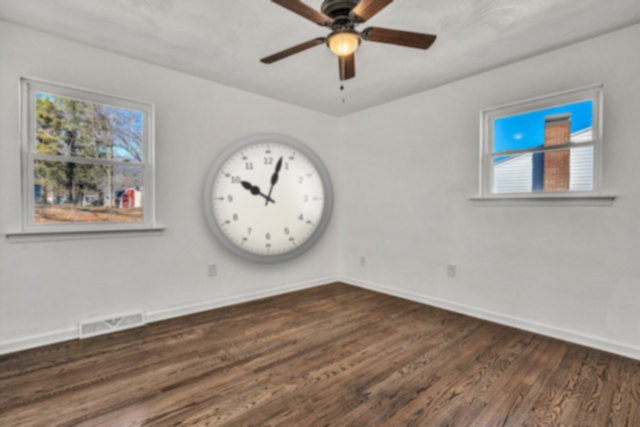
10,03
